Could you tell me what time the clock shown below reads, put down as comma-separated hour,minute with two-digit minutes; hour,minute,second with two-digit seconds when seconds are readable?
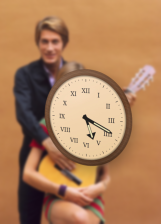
5,19
